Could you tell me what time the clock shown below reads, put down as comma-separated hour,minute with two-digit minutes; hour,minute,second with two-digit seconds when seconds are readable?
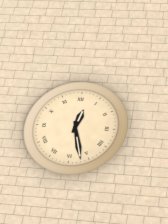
12,27
